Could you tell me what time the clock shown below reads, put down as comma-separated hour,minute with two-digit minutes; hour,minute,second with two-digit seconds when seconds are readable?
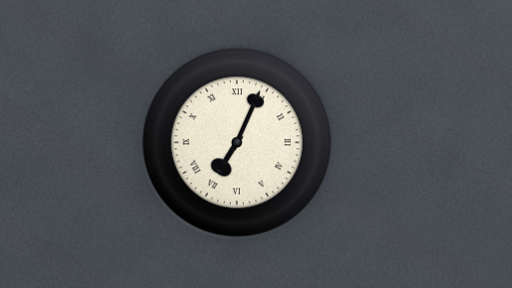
7,04
